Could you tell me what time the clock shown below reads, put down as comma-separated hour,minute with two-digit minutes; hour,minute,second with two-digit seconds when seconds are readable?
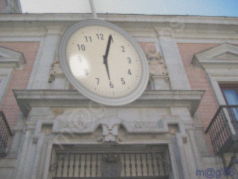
6,04
